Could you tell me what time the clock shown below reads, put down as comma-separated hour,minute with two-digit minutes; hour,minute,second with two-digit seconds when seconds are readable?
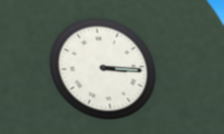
3,16
